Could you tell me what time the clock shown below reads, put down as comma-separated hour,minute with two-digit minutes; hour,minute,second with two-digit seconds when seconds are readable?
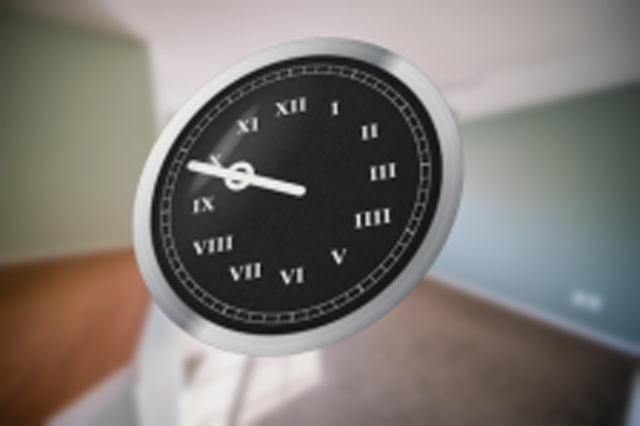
9,49
